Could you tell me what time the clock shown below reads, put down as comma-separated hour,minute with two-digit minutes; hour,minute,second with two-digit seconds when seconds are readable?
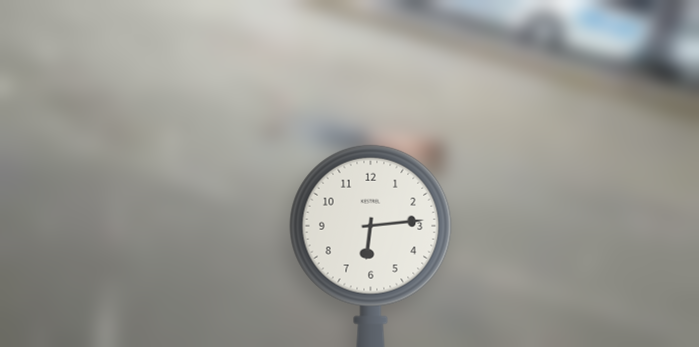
6,14
